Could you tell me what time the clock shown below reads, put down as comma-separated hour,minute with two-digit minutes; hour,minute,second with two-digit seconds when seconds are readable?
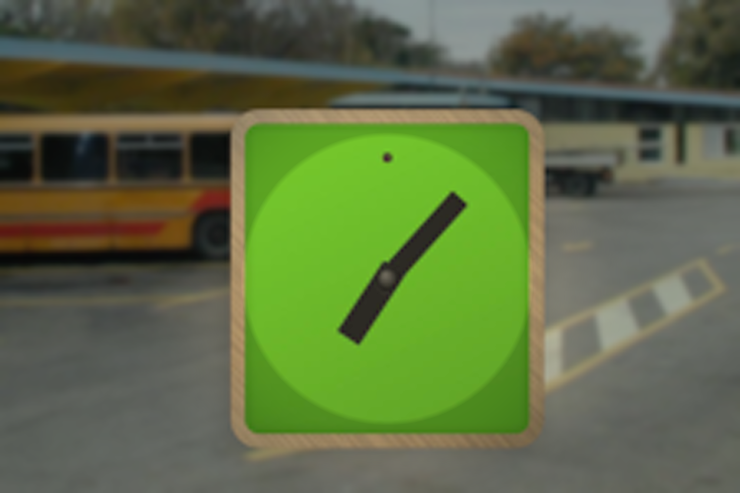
7,07
